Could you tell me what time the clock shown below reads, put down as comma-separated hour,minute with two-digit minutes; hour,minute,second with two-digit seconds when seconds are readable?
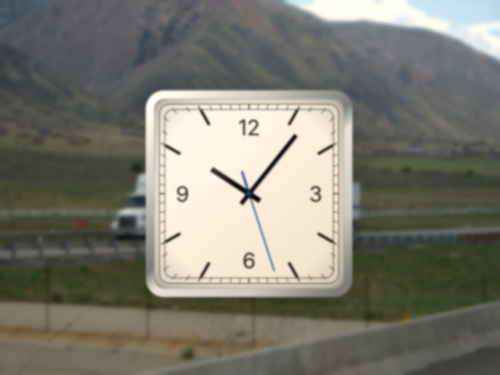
10,06,27
